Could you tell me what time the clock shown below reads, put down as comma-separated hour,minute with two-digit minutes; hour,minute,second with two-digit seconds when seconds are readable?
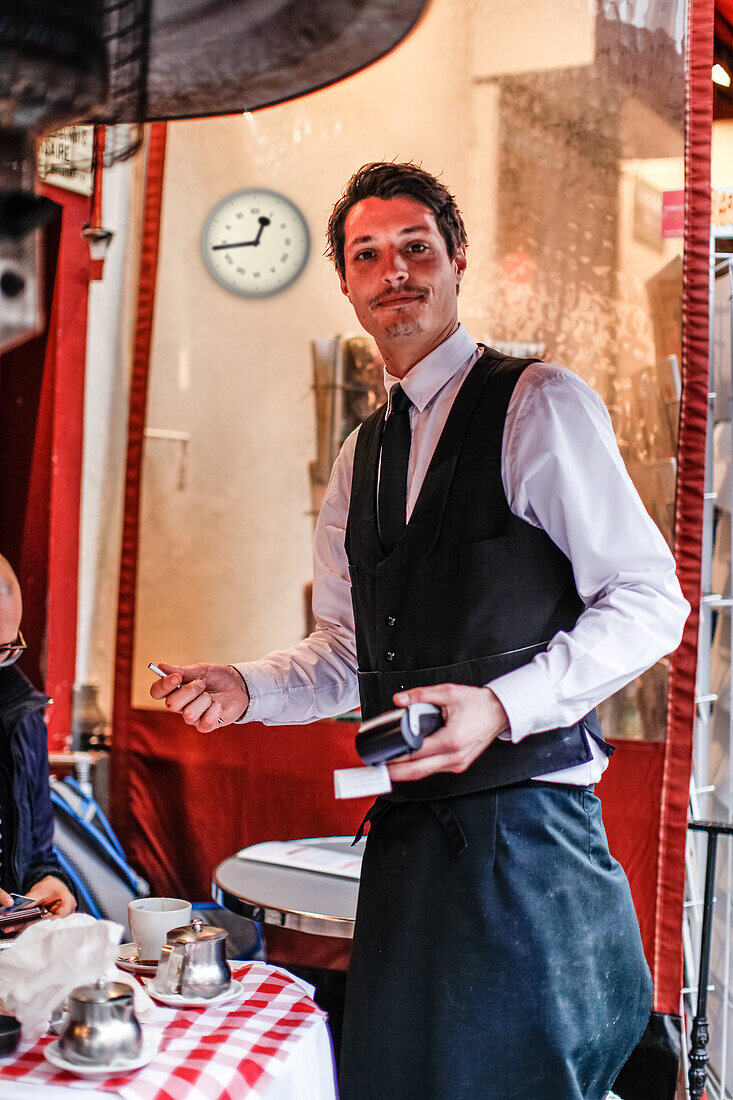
12,44
